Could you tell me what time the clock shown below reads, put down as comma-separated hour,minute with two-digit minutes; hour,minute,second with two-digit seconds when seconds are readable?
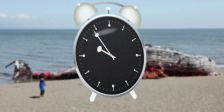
9,54
